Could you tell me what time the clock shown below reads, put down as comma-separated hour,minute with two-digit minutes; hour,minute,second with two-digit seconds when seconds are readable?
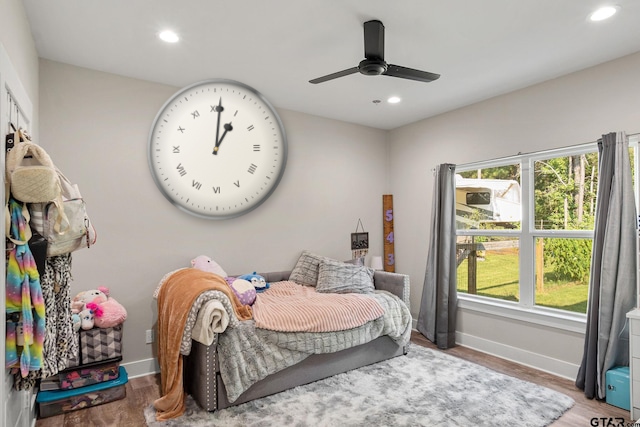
1,01
